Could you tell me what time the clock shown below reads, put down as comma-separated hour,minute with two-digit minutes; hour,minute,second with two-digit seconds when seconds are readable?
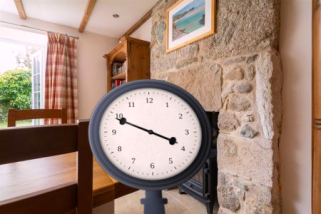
3,49
